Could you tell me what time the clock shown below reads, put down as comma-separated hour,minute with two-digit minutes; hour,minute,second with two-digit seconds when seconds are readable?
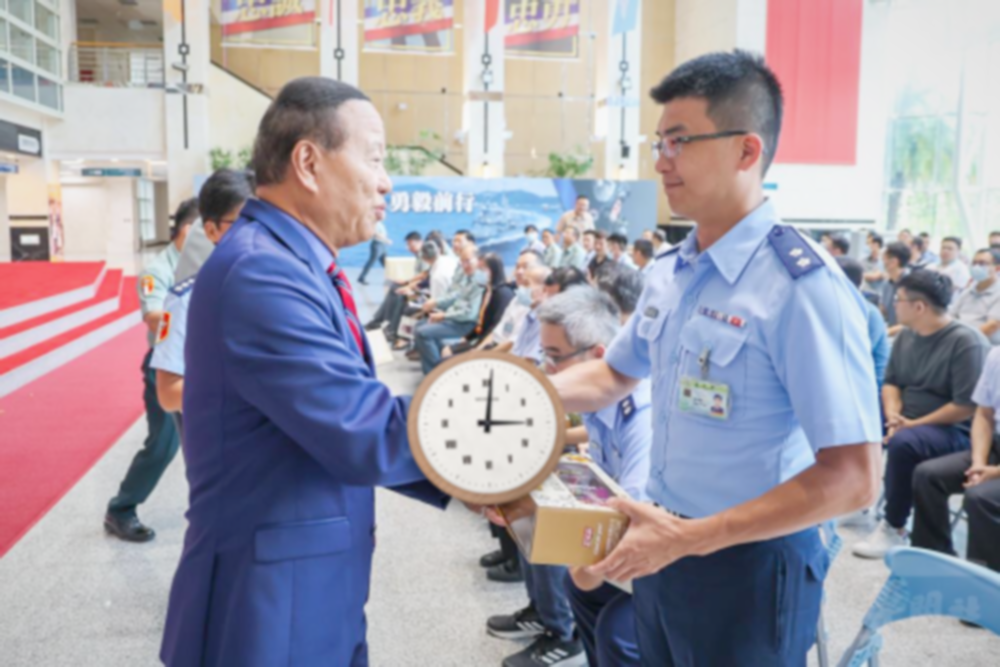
3,01
